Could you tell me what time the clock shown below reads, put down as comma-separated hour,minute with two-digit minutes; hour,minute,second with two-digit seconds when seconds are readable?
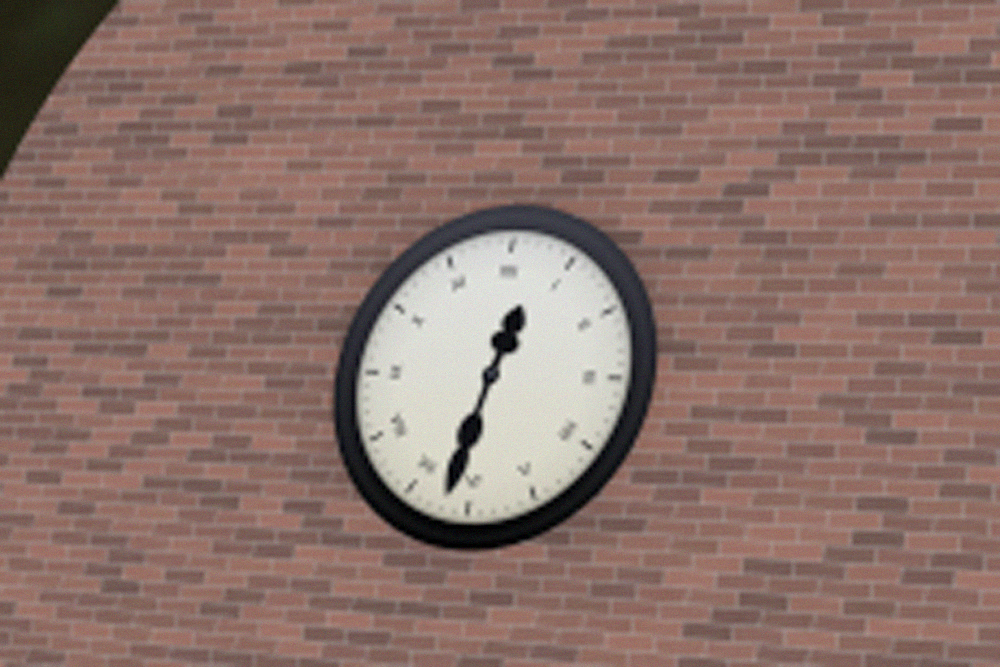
12,32
